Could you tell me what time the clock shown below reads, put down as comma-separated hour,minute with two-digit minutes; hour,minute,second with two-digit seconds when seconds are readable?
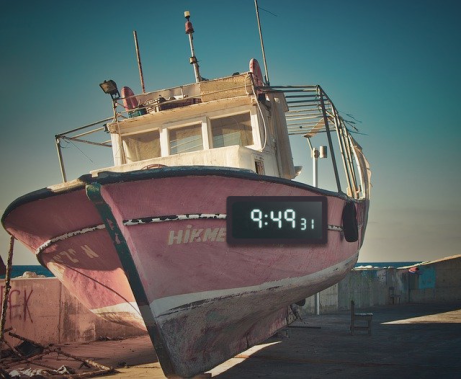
9,49,31
